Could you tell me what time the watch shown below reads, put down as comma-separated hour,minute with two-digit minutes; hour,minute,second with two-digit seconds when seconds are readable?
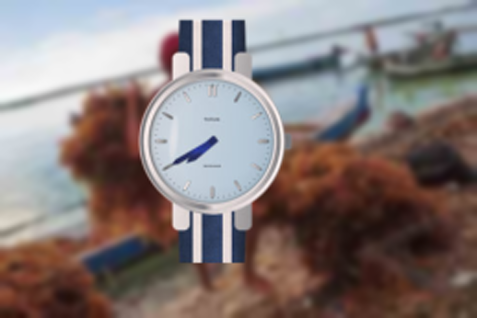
7,40
